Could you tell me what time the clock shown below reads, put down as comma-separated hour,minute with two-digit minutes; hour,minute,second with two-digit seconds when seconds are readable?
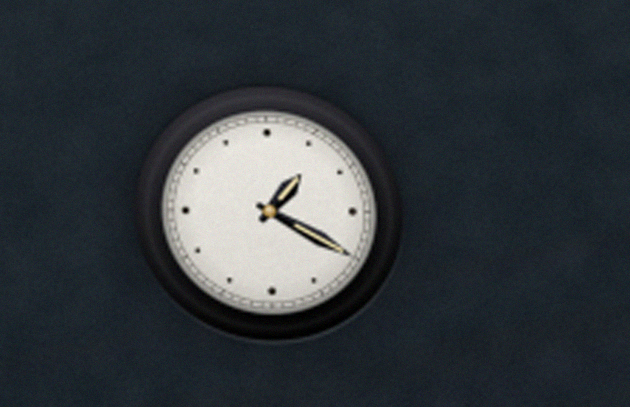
1,20
